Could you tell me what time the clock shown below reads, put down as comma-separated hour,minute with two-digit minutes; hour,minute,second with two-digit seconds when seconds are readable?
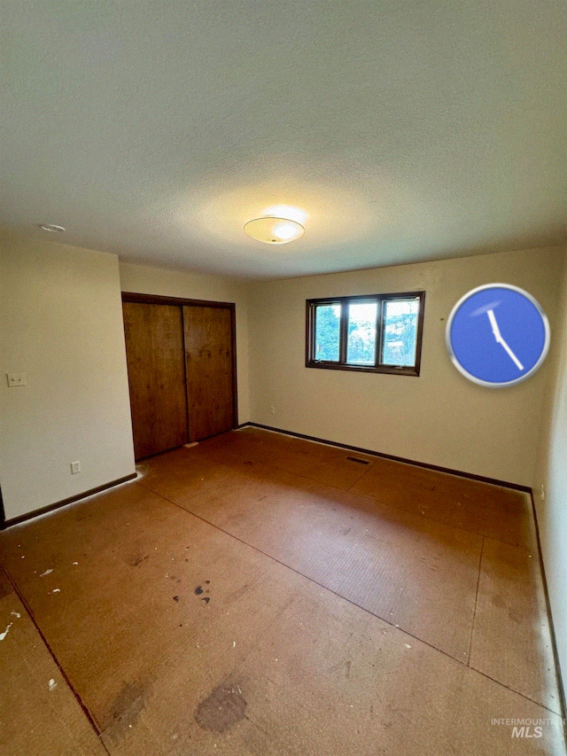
11,24
